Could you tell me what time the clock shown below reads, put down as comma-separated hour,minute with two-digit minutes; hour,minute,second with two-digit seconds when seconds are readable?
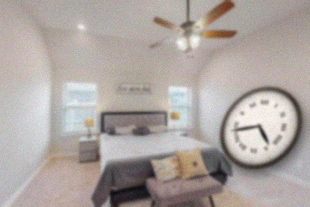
4,43
